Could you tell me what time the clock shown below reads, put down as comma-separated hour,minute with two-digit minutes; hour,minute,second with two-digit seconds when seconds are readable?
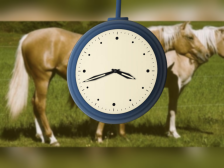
3,42
